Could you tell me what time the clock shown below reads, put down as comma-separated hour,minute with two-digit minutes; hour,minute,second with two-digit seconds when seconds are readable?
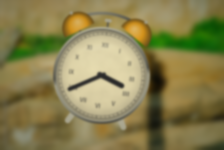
3,40
